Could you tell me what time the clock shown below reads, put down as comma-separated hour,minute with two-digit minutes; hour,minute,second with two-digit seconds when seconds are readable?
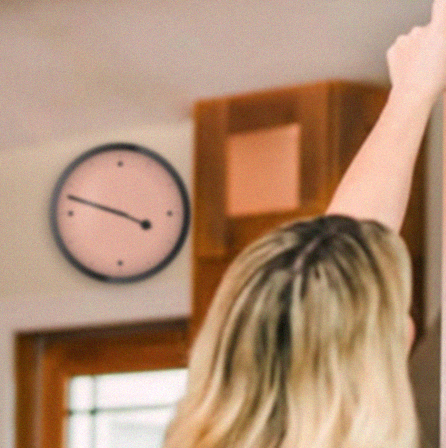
3,48
